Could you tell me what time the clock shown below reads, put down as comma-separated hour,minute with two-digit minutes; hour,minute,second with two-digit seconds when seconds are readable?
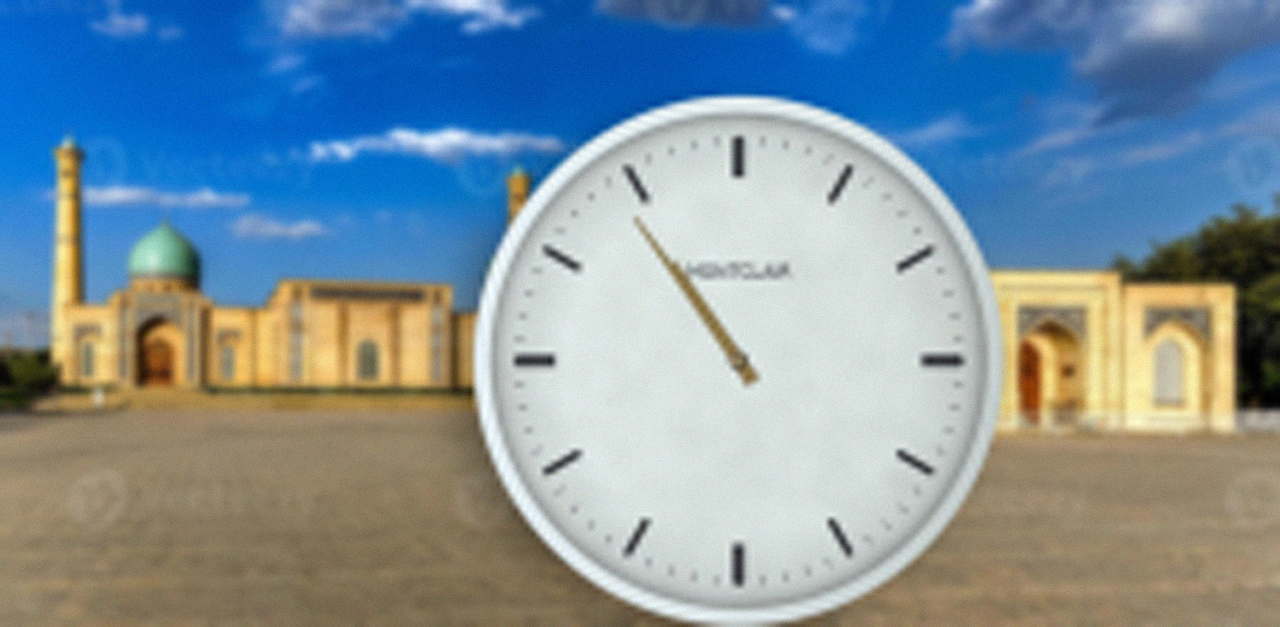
10,54
